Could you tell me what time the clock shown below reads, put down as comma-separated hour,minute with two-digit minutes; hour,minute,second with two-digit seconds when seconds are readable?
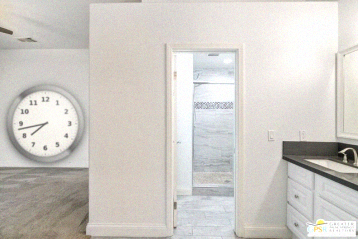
7,43
